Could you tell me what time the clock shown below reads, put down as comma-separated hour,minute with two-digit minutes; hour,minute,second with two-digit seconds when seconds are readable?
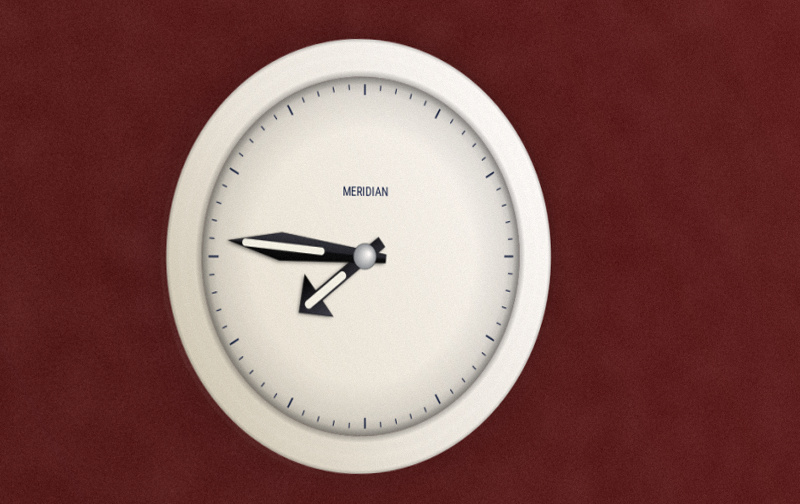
7,46
